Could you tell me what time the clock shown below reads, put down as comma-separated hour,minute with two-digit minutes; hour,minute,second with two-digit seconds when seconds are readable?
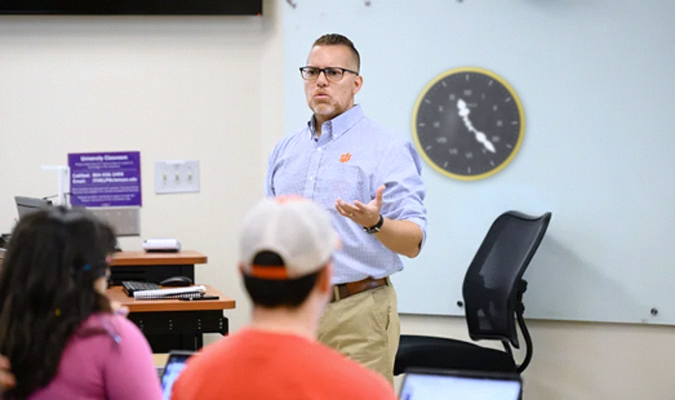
11,23
